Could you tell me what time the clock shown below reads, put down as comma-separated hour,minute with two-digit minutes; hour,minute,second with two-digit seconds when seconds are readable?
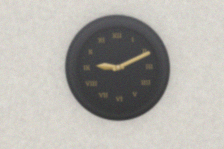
9,11
